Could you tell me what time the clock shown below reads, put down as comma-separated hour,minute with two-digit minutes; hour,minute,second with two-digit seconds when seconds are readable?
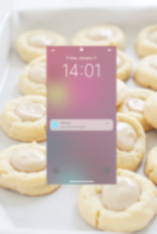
14,01
